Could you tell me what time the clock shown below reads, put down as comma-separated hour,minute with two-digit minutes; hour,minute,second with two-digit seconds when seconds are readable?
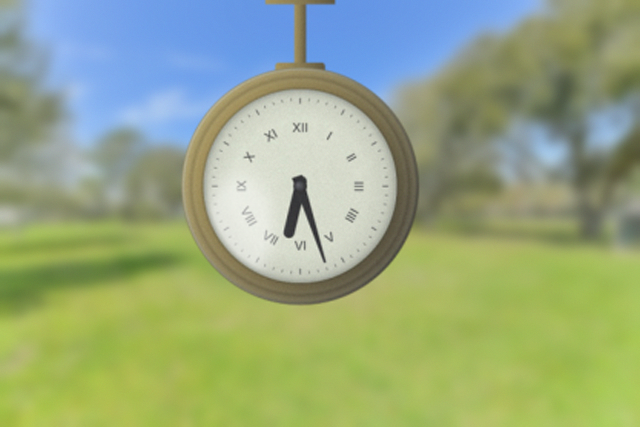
6,27
